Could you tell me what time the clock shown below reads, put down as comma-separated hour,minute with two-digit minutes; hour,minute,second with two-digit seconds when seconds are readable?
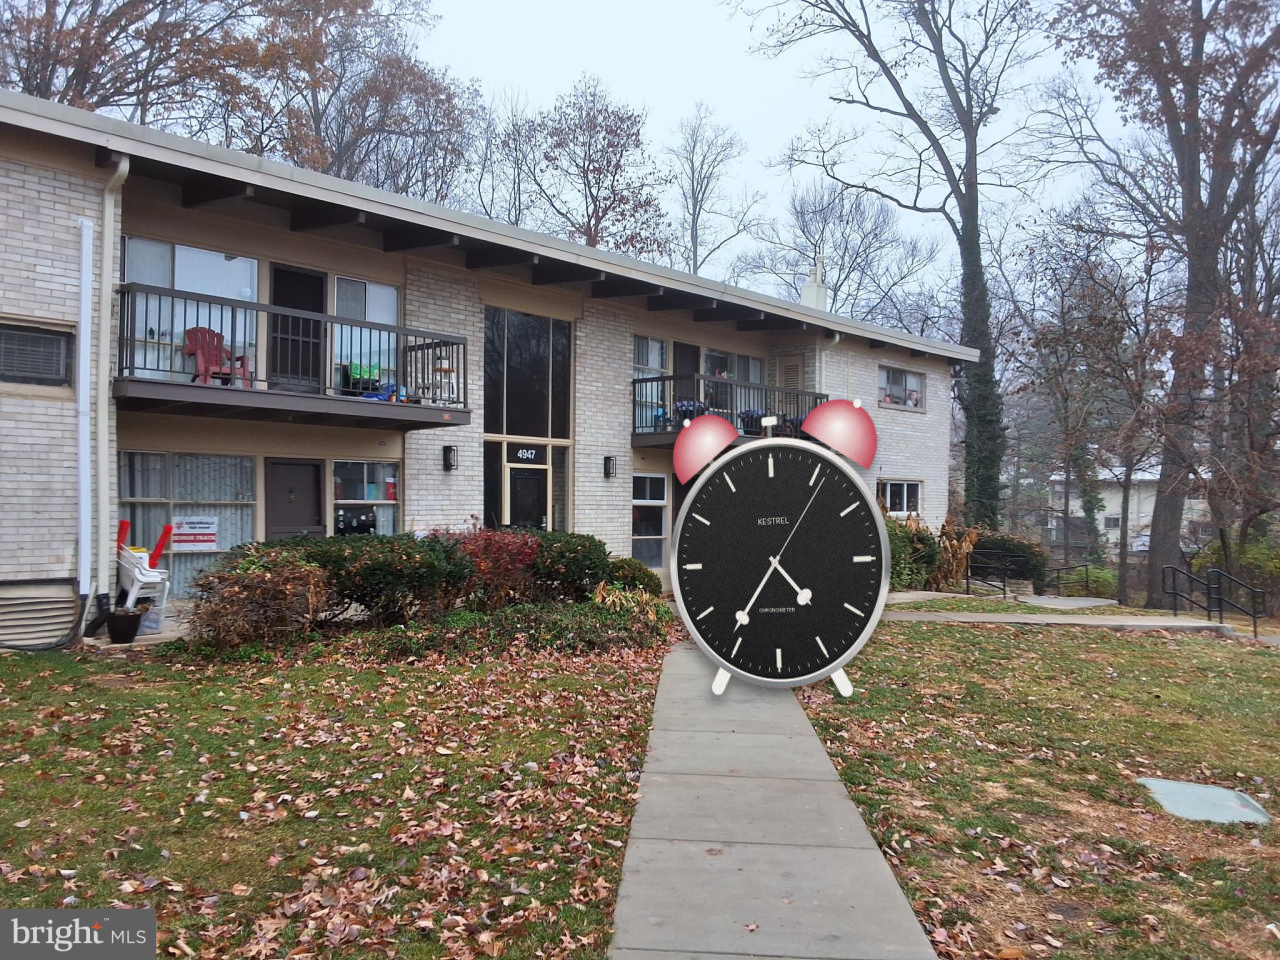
4,36,06
